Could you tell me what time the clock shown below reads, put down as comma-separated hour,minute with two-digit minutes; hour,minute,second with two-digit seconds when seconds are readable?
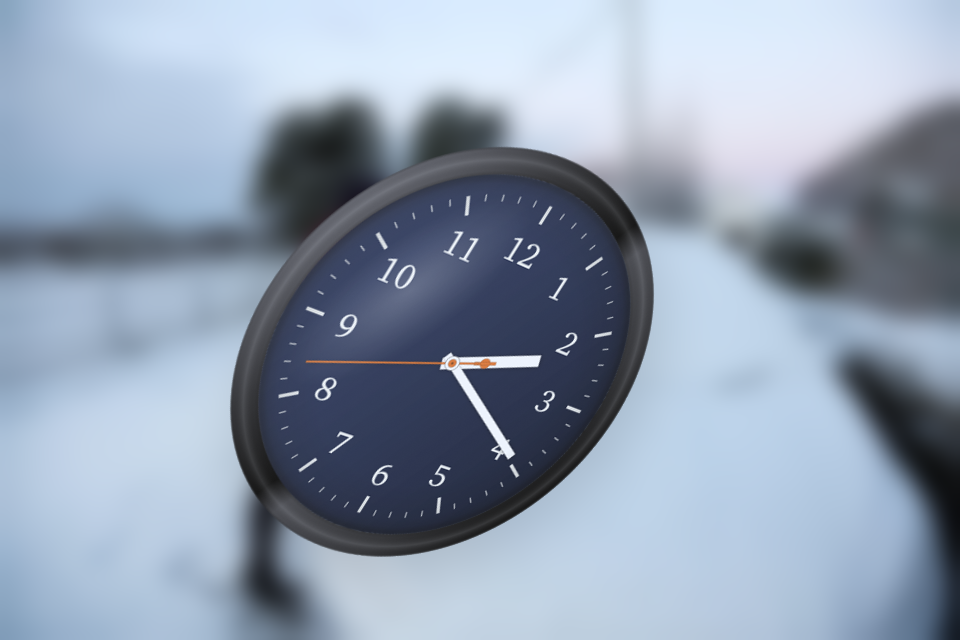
2,19,42
